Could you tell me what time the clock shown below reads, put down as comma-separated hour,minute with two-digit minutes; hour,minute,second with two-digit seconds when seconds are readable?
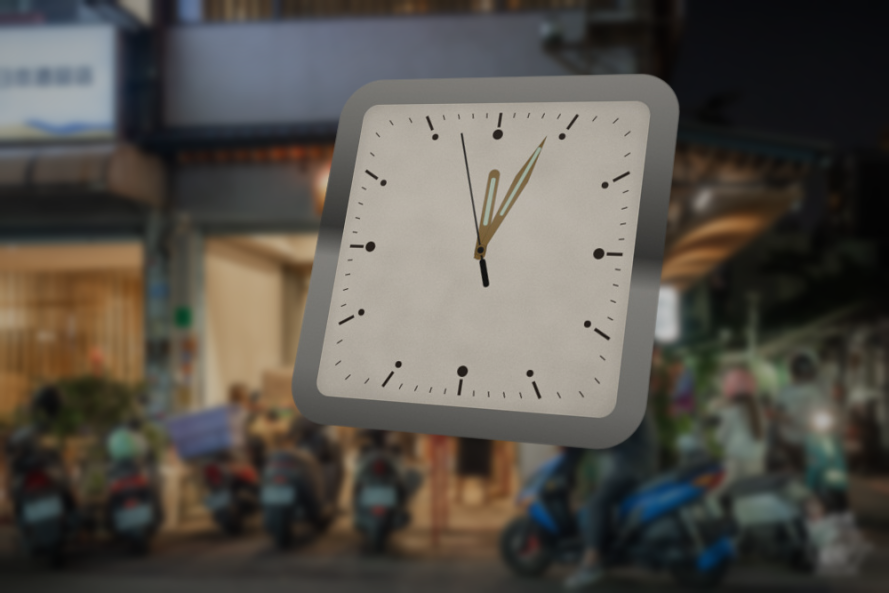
12,03,57
